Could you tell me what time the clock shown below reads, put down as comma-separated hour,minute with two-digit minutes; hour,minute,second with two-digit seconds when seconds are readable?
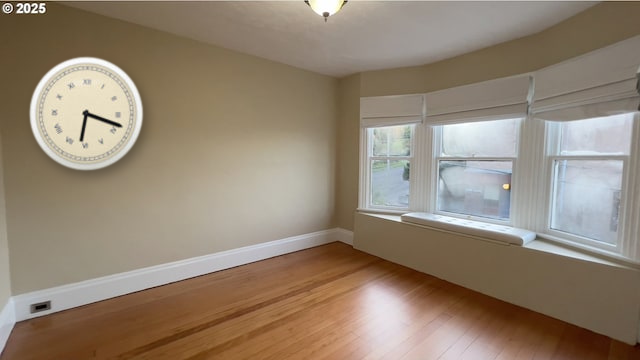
6,18
